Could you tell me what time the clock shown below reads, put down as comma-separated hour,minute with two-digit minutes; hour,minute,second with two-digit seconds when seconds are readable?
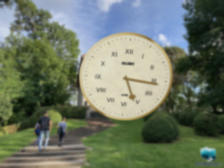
5,16
